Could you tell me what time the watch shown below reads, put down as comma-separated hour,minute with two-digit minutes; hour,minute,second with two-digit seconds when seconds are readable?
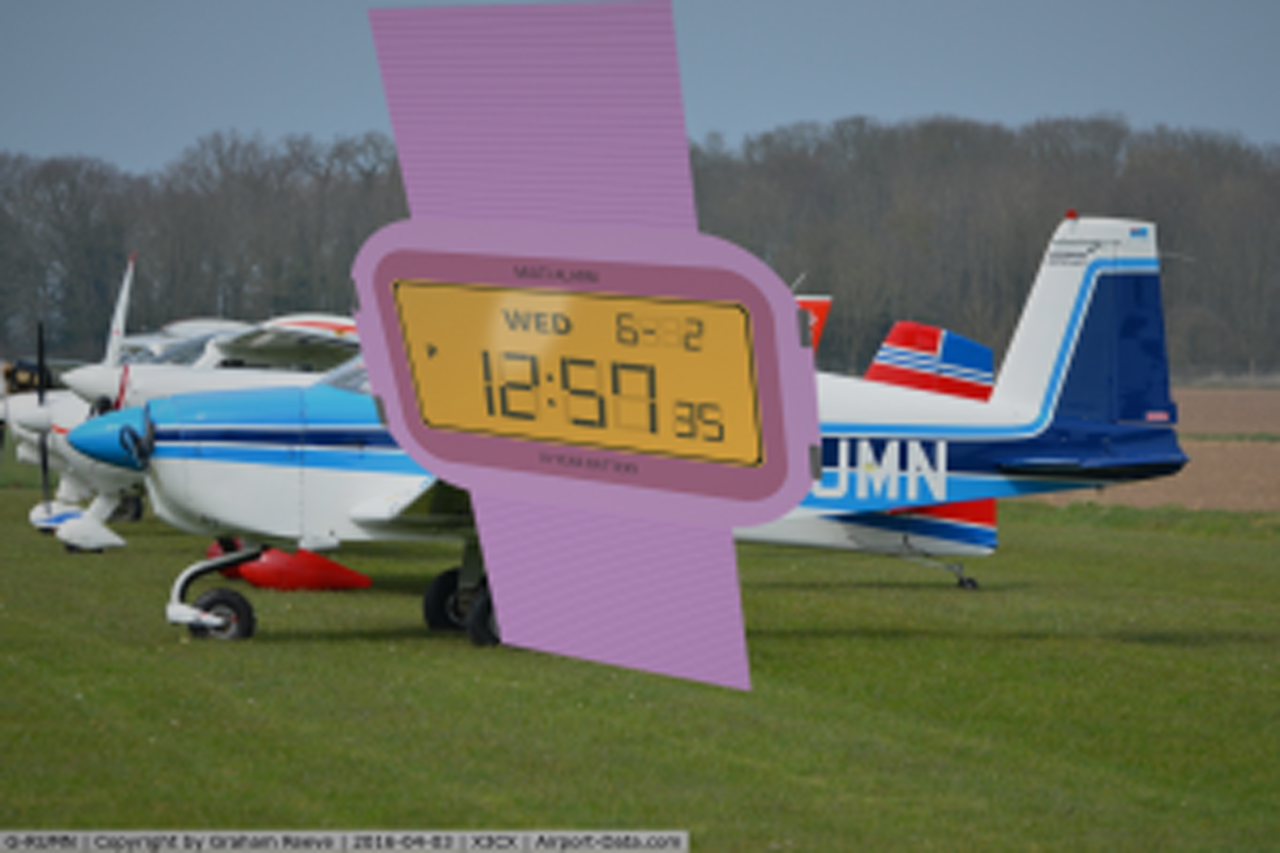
12,57,35
